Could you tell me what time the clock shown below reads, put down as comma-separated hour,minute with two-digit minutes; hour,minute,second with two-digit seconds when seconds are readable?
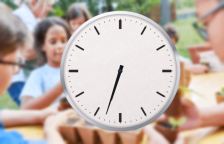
6,33
